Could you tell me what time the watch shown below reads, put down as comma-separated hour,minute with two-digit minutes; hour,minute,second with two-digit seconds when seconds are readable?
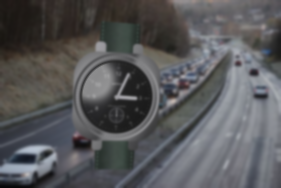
3,04
